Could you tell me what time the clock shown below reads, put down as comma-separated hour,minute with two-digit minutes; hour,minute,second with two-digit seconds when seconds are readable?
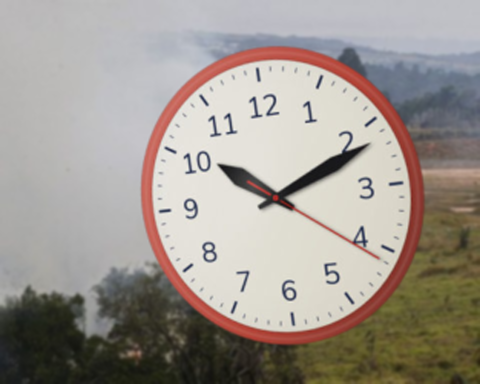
10,11,21
